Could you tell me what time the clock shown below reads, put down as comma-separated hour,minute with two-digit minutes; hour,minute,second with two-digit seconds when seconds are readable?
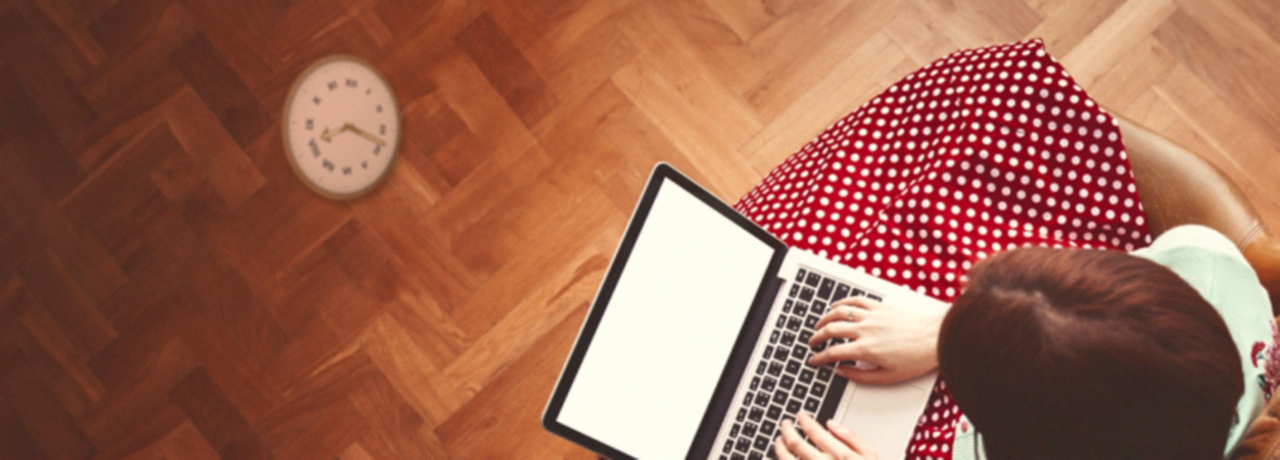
8,18
